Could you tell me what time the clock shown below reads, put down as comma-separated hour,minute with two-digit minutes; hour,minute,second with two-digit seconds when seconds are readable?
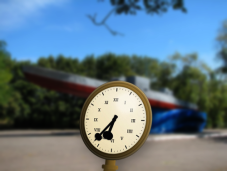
6,37
